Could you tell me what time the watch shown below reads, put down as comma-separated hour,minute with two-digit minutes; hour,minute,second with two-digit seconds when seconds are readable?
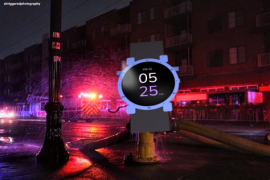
5,25
